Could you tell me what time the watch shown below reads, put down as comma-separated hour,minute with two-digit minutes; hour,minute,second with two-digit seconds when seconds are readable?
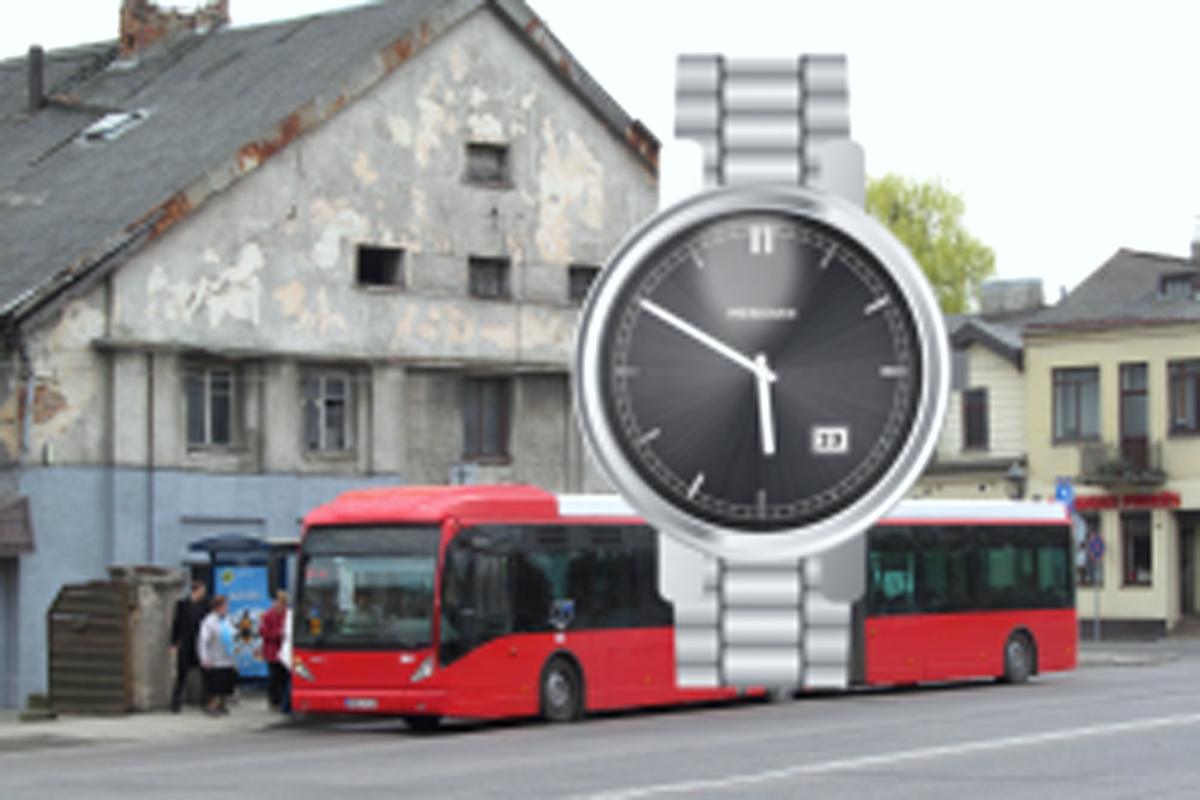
5,50
